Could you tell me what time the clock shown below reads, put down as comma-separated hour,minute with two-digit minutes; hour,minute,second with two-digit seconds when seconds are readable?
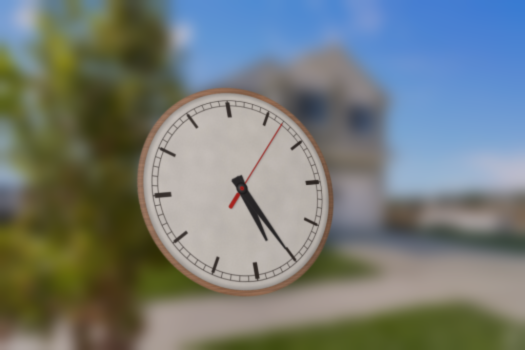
5,25,07
